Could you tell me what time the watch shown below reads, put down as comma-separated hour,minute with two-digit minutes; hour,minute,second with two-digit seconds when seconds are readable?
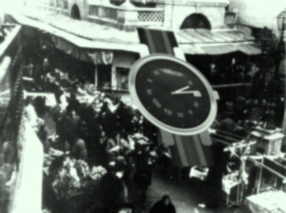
2,14
